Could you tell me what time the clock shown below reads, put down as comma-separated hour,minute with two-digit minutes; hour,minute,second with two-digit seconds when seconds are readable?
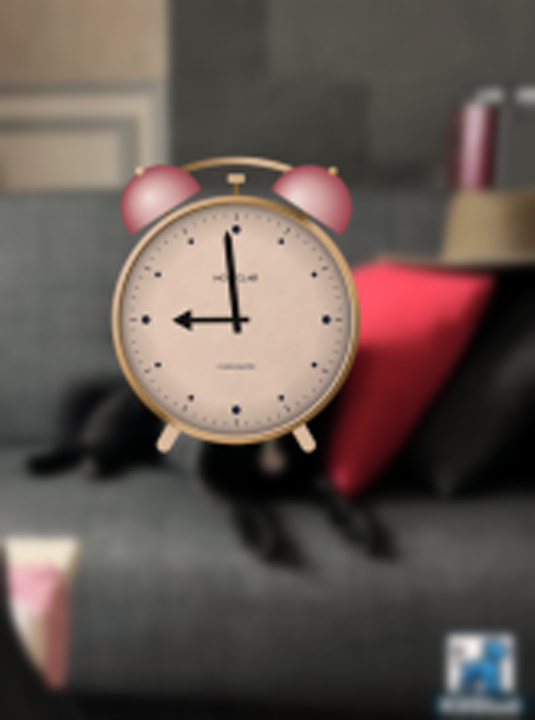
8,59
